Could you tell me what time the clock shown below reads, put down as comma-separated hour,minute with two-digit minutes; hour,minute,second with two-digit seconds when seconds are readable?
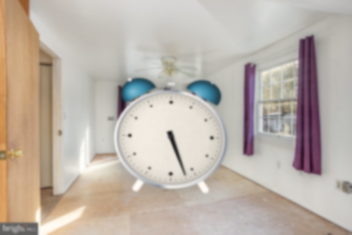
5,27
